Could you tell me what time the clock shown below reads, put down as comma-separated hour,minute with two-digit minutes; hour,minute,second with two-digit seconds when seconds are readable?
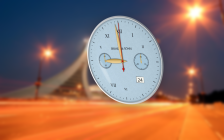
8,59
